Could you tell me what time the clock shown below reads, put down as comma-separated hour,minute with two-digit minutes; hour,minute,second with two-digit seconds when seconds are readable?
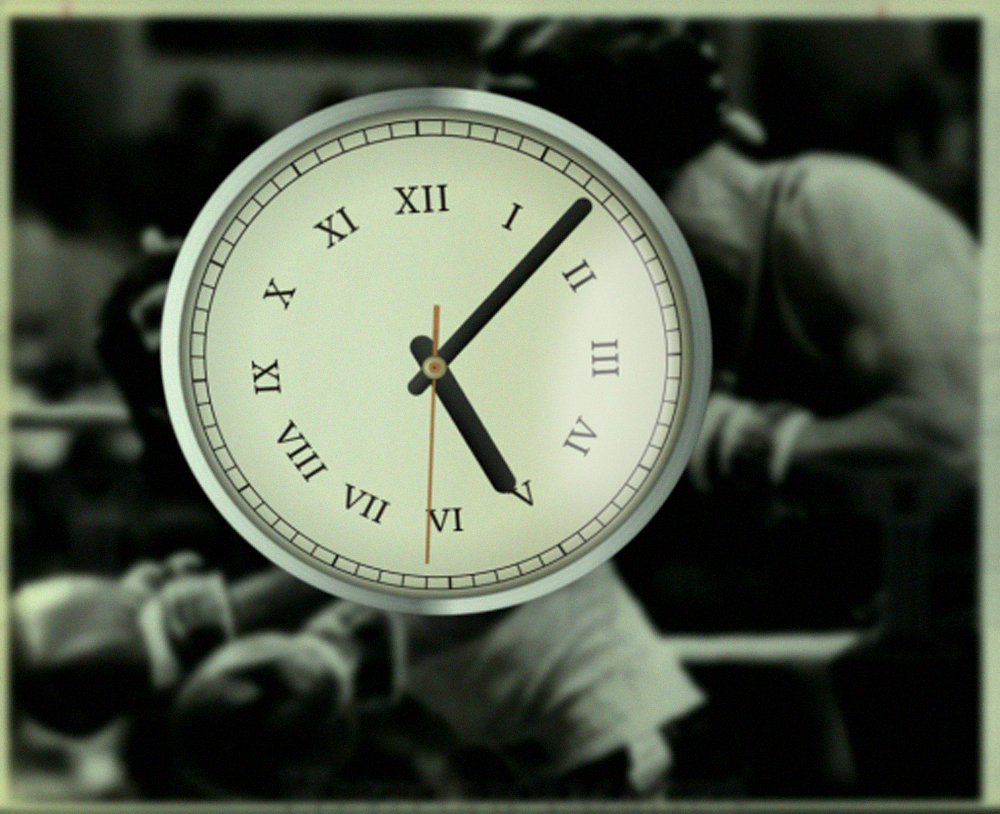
5,07,31
